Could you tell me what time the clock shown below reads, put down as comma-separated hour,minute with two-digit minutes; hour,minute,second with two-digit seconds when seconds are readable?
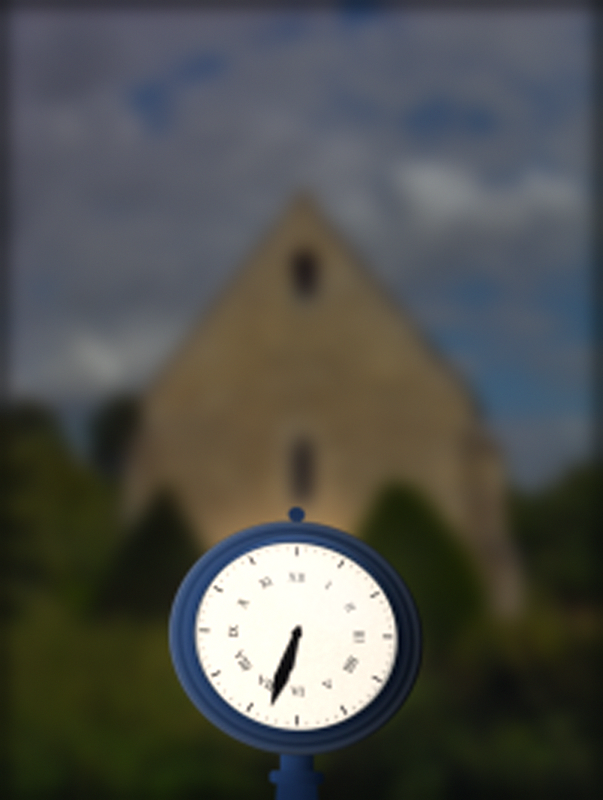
6,33
